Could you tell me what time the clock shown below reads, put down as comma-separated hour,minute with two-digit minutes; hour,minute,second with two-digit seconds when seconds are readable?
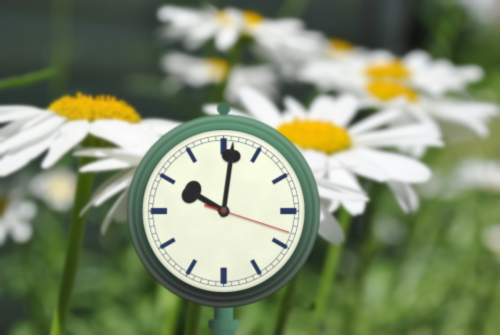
10,01,18
